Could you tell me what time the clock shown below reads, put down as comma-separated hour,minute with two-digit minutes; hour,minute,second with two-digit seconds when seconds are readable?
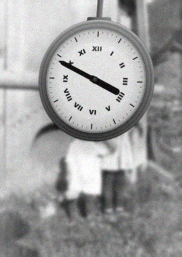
3,49
